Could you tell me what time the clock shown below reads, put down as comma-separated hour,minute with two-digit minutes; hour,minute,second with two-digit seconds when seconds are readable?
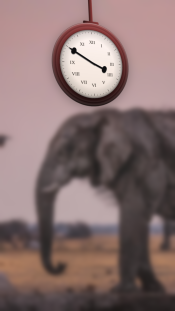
3,50
